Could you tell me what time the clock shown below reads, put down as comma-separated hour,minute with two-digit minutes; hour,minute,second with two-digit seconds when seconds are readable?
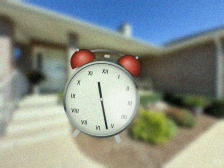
11,27
